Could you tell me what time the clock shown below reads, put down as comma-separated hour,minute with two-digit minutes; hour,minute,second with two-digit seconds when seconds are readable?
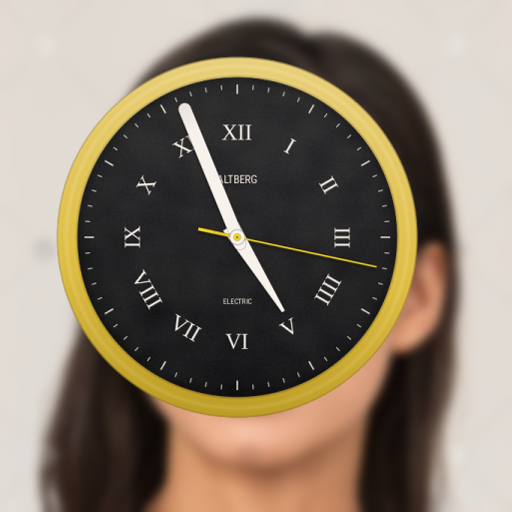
4,56,17
